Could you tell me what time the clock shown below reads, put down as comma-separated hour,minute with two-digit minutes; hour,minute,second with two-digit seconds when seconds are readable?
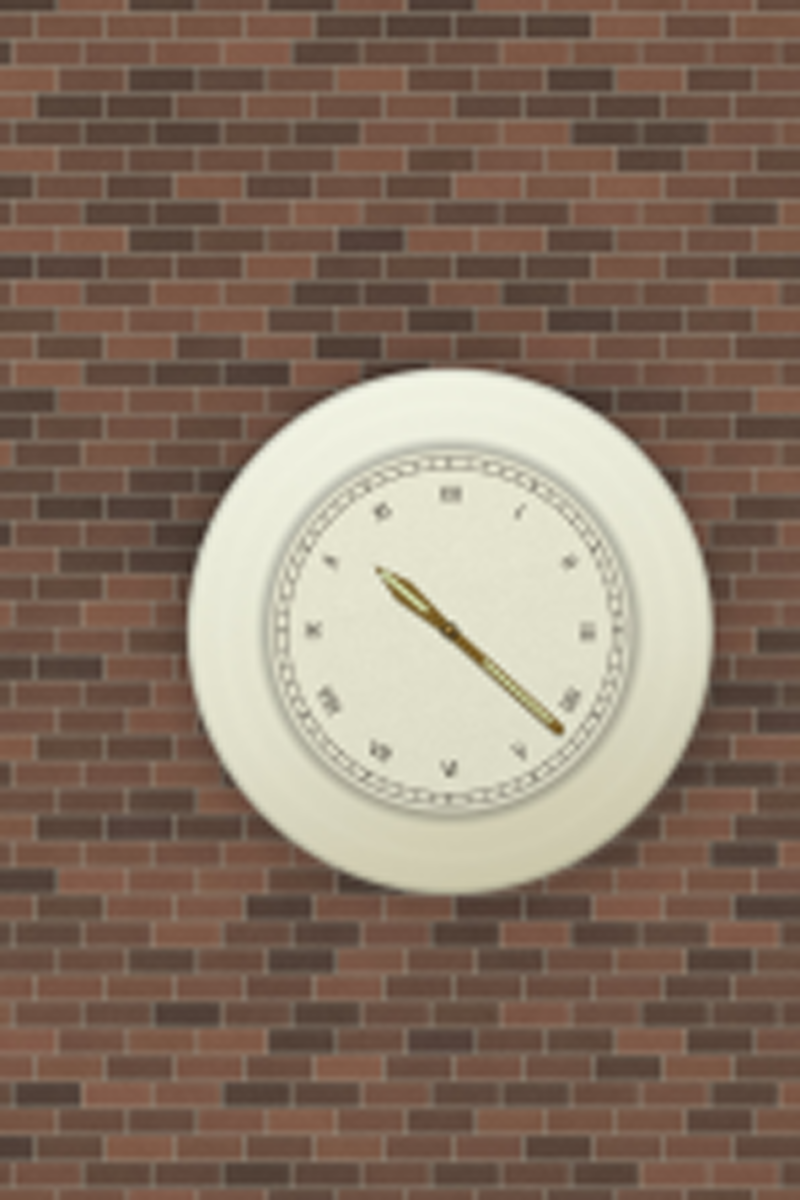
10,22
